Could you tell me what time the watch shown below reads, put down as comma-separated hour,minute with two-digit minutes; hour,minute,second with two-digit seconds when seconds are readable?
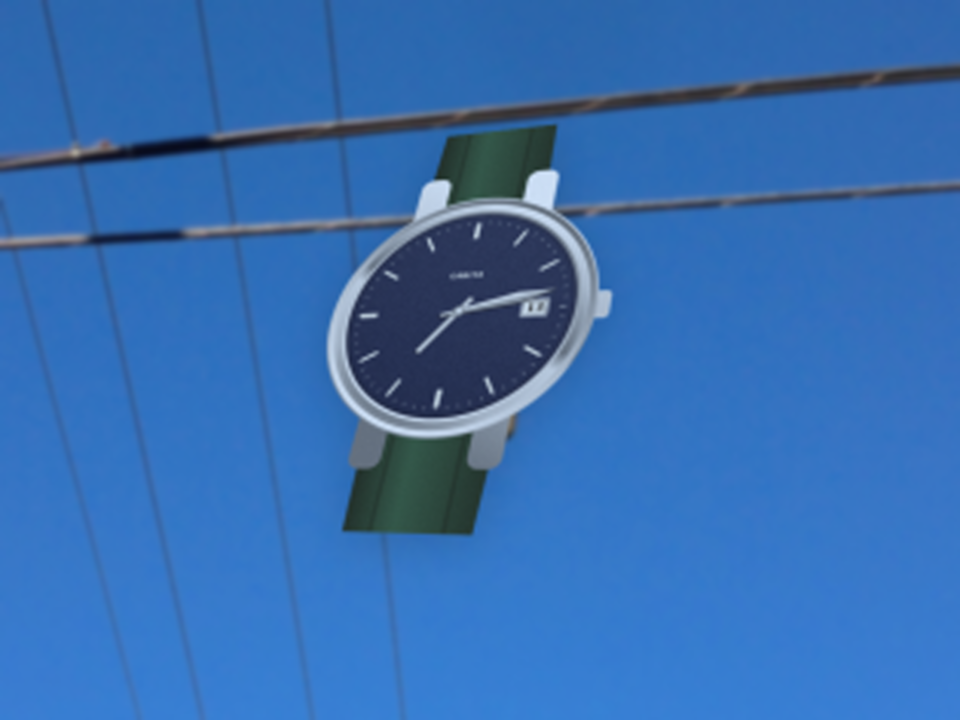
7,13
